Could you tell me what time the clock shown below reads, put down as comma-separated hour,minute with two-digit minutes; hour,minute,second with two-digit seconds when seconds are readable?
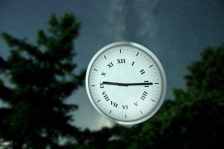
9,15
